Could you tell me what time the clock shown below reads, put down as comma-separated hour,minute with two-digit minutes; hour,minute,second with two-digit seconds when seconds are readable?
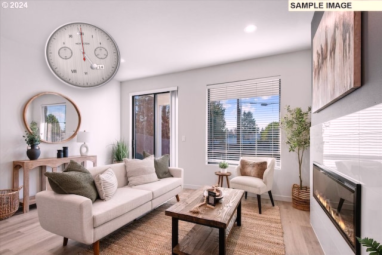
4,59
